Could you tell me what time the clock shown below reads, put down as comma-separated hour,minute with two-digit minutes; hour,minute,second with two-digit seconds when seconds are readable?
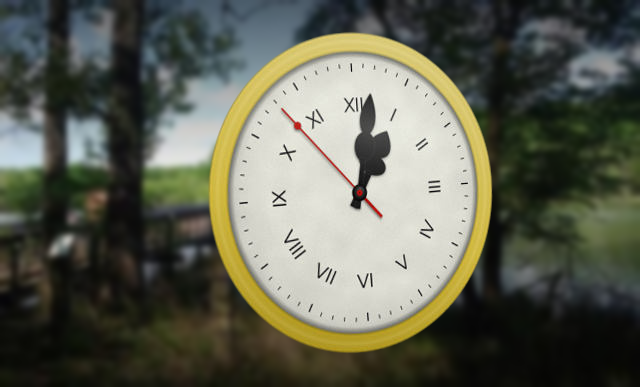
1,01,53
